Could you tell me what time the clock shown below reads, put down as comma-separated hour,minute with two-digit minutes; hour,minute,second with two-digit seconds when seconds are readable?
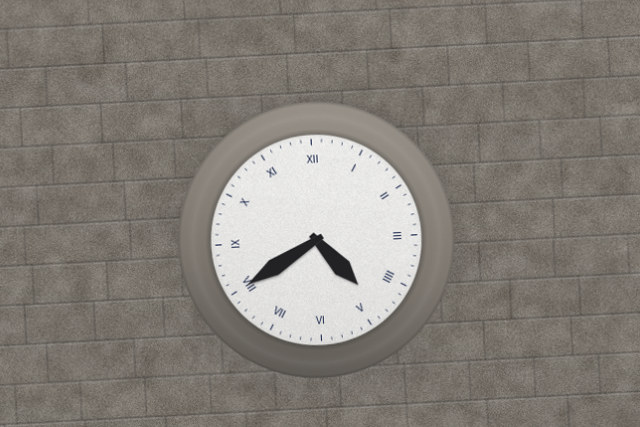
4,40
